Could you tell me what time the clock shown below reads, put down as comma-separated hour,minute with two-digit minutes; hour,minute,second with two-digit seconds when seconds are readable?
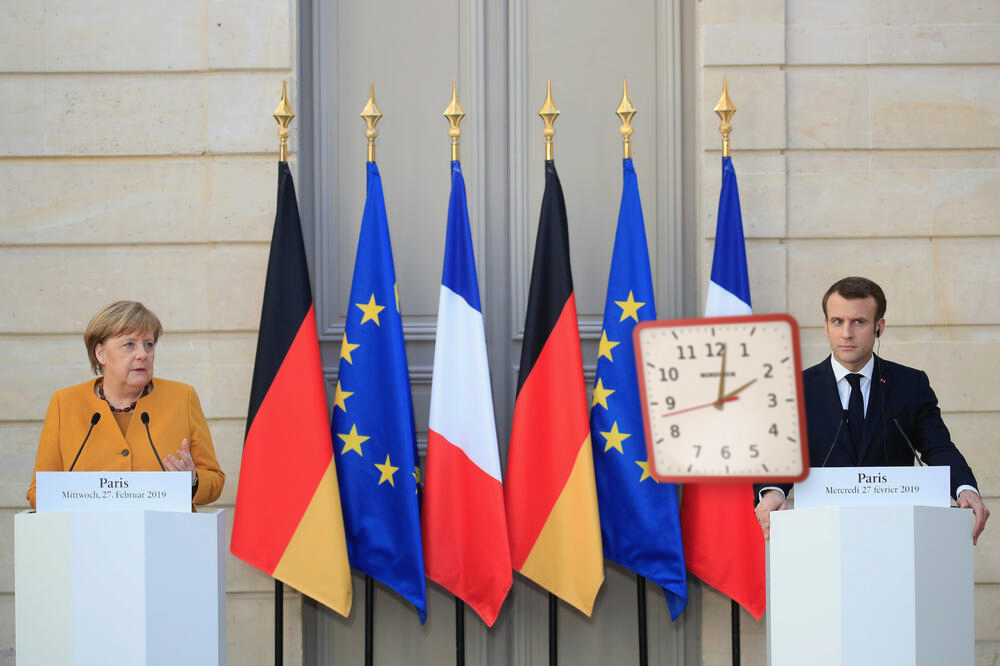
2,01,43
